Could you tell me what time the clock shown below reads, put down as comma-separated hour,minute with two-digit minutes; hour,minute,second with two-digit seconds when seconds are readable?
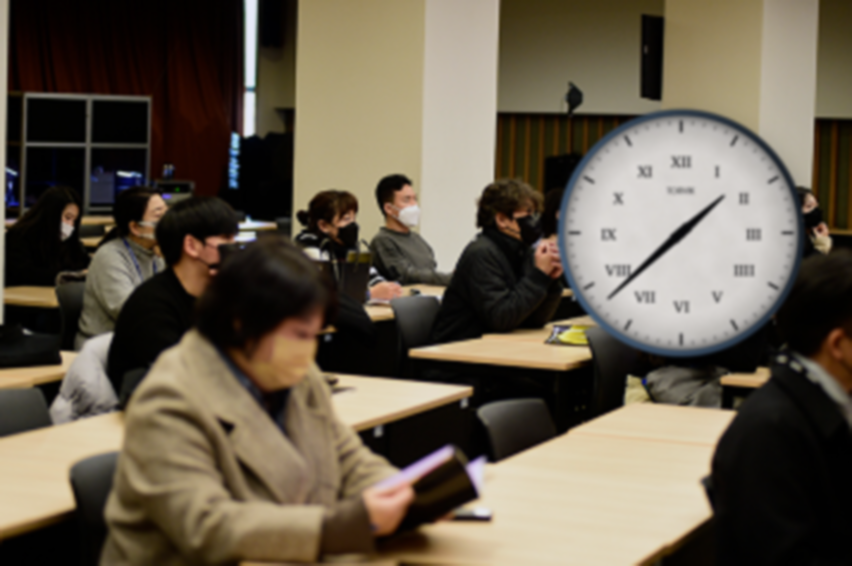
1,38
